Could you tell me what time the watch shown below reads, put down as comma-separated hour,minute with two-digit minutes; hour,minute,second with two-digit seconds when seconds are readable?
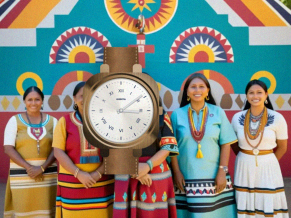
3,09
